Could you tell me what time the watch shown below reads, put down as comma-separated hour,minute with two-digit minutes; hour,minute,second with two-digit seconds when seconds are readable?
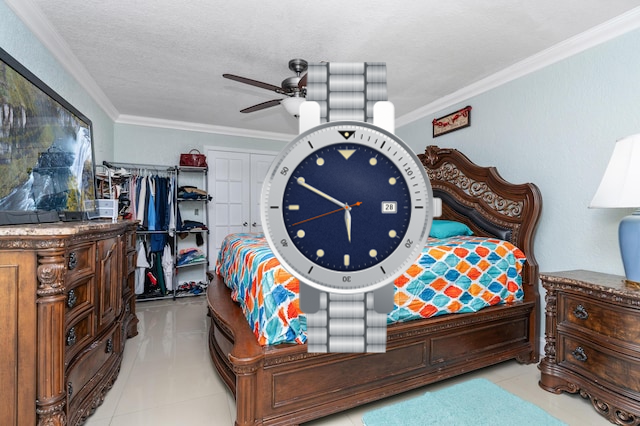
5,49,42
